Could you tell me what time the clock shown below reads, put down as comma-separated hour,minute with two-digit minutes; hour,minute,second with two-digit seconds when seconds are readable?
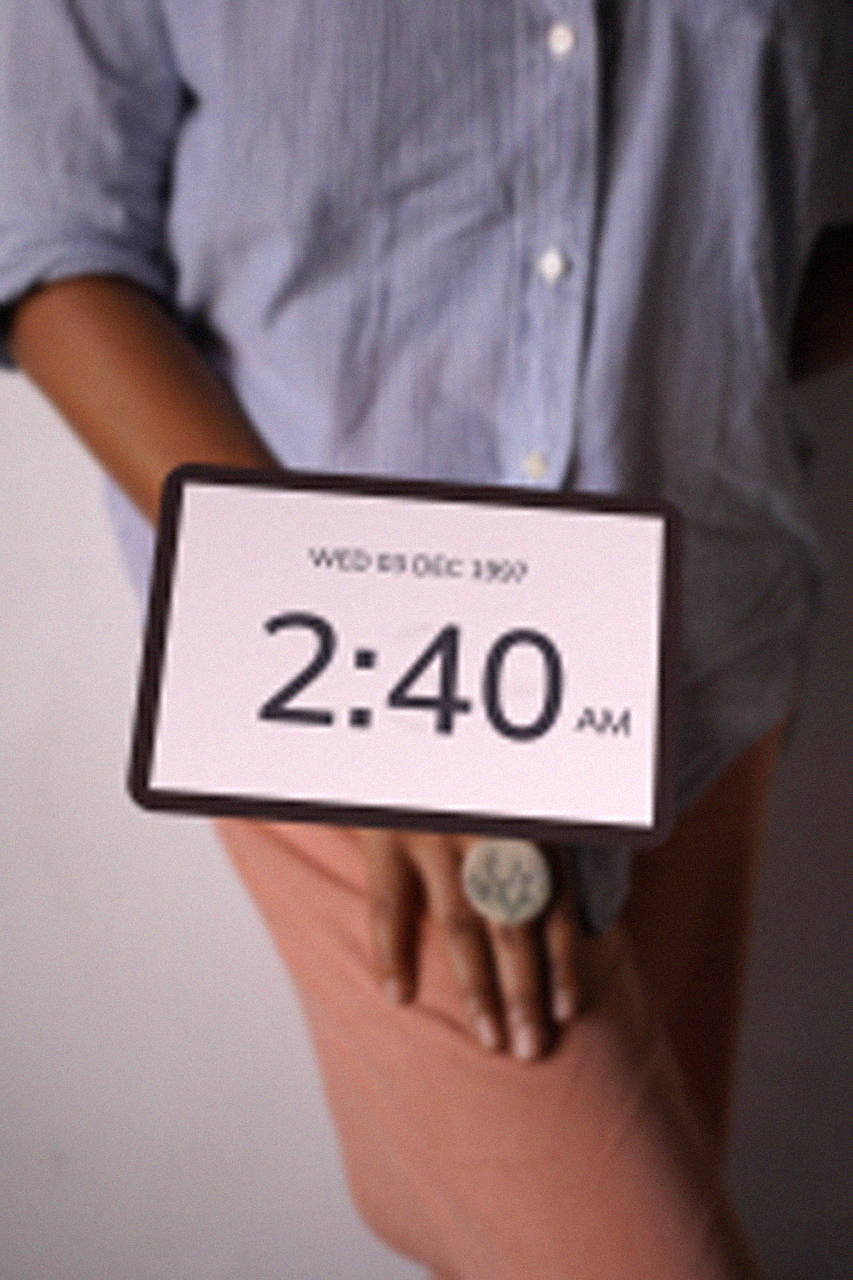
2,40
